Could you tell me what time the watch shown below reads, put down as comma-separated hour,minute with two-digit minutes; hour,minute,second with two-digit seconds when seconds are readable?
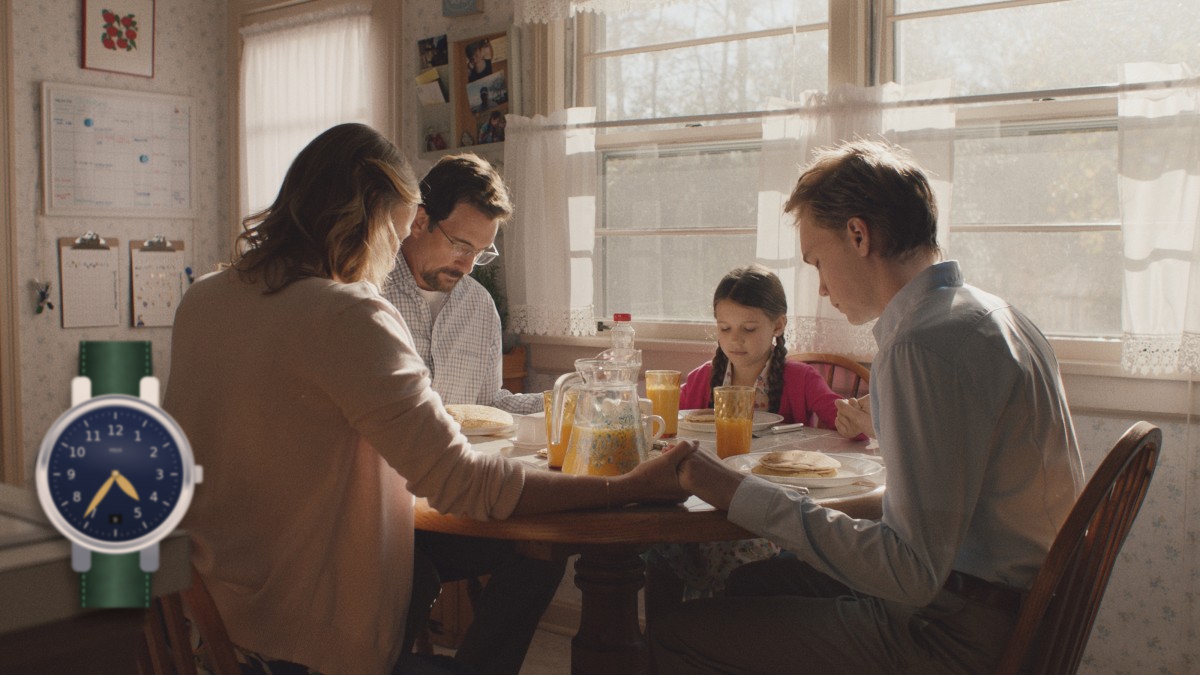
4,36
